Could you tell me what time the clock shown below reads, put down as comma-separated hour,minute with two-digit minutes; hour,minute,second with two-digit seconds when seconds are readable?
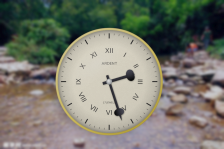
2,27
